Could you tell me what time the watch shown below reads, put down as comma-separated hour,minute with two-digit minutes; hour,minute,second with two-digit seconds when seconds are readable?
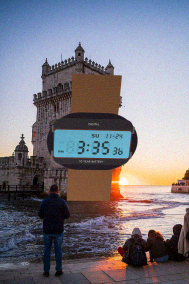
3,35,36
